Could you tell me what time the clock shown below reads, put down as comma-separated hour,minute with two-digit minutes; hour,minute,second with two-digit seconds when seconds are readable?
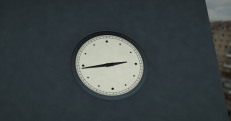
2,44
